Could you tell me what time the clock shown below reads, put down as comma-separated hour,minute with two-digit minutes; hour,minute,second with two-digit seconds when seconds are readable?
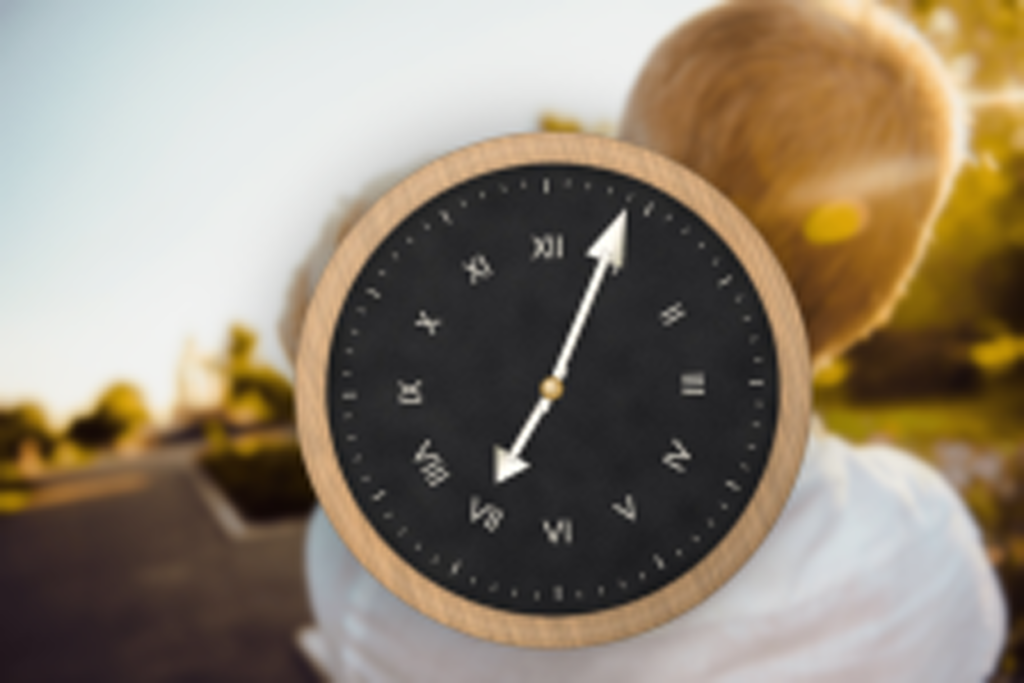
7,04
